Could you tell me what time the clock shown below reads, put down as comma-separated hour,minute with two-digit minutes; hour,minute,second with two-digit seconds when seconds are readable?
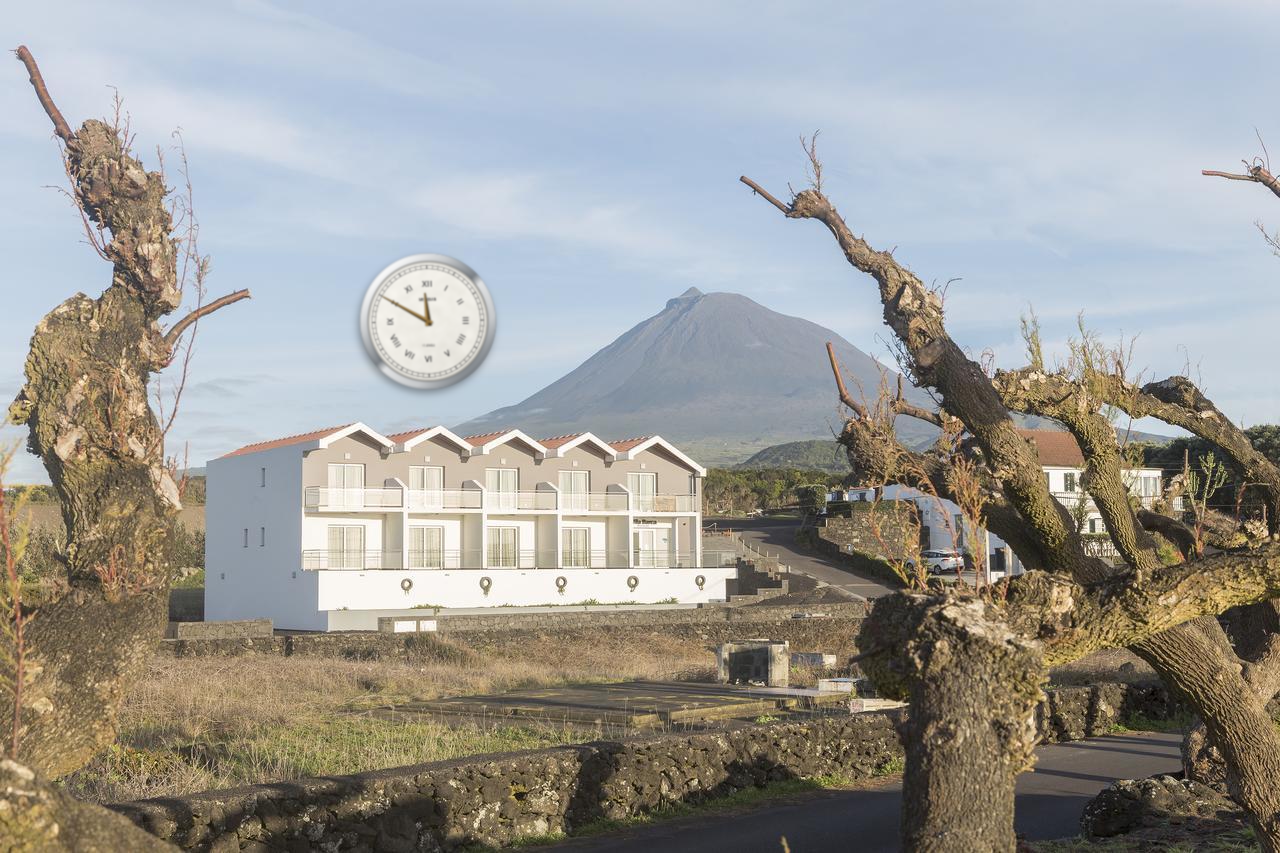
11,50
